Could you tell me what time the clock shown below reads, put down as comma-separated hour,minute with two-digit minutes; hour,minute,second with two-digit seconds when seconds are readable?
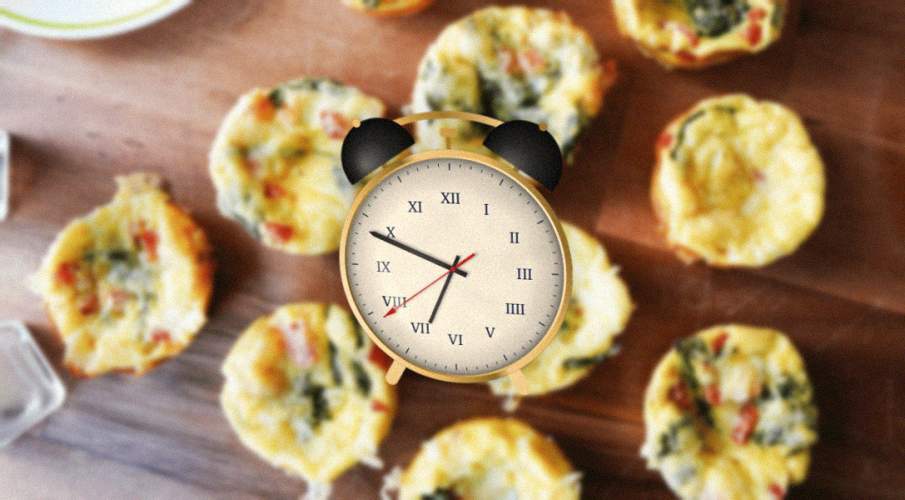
6,48,39
